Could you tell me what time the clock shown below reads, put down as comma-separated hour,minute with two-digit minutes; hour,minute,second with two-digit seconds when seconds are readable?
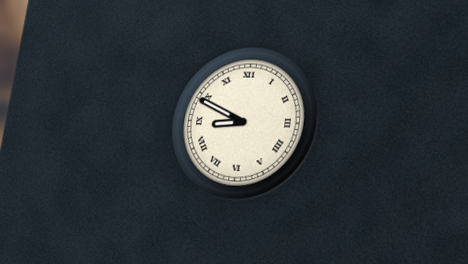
8,49
